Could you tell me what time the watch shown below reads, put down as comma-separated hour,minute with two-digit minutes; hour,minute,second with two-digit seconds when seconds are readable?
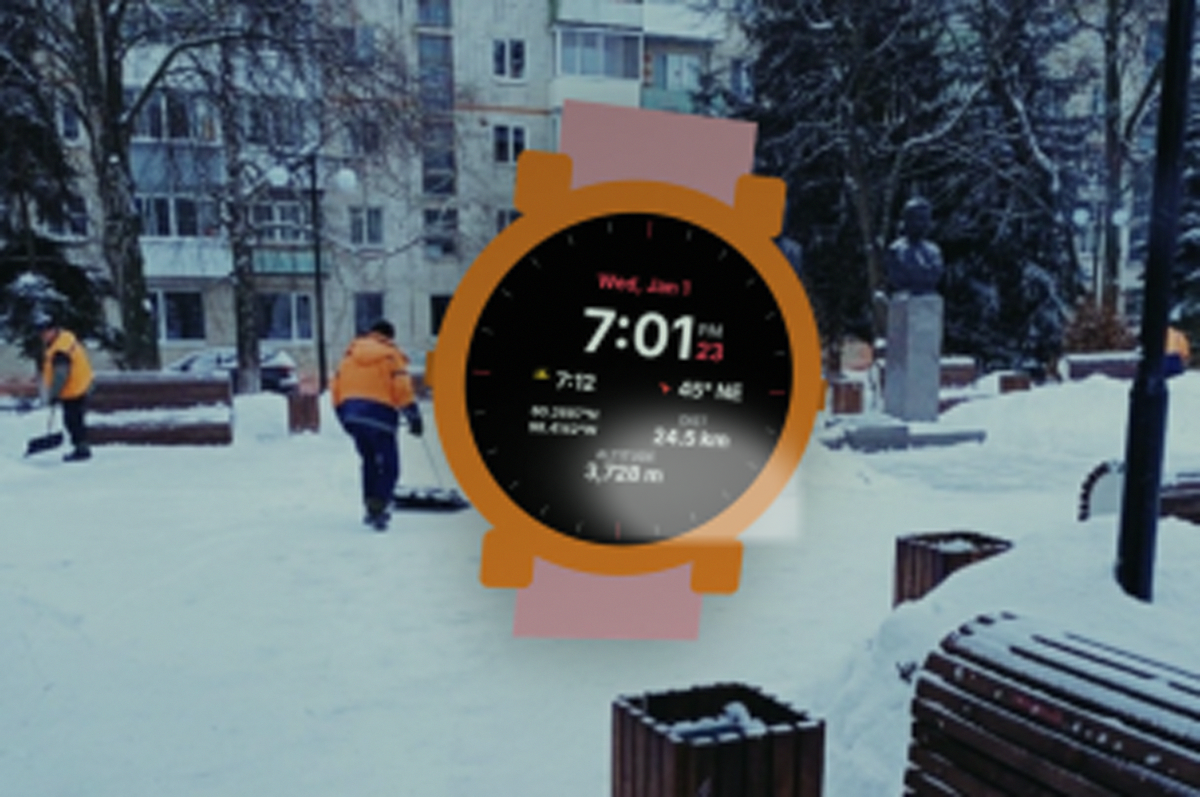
7,01
